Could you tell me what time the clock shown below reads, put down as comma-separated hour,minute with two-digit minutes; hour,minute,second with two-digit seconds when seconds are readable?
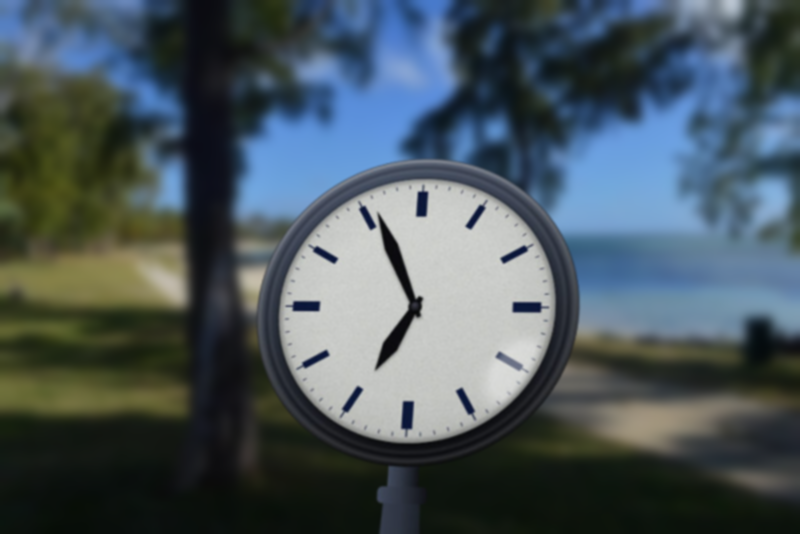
6,56
